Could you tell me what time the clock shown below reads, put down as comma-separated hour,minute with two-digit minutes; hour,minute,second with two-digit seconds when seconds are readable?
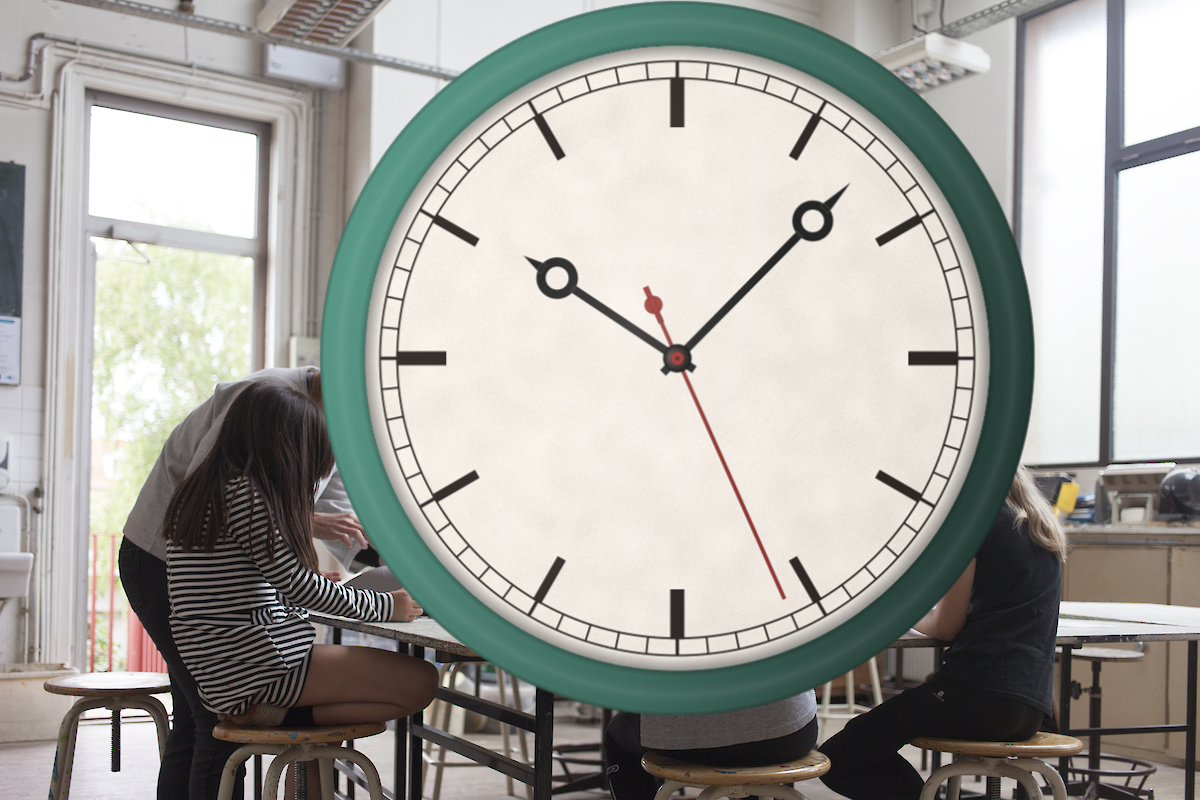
10,07,26
